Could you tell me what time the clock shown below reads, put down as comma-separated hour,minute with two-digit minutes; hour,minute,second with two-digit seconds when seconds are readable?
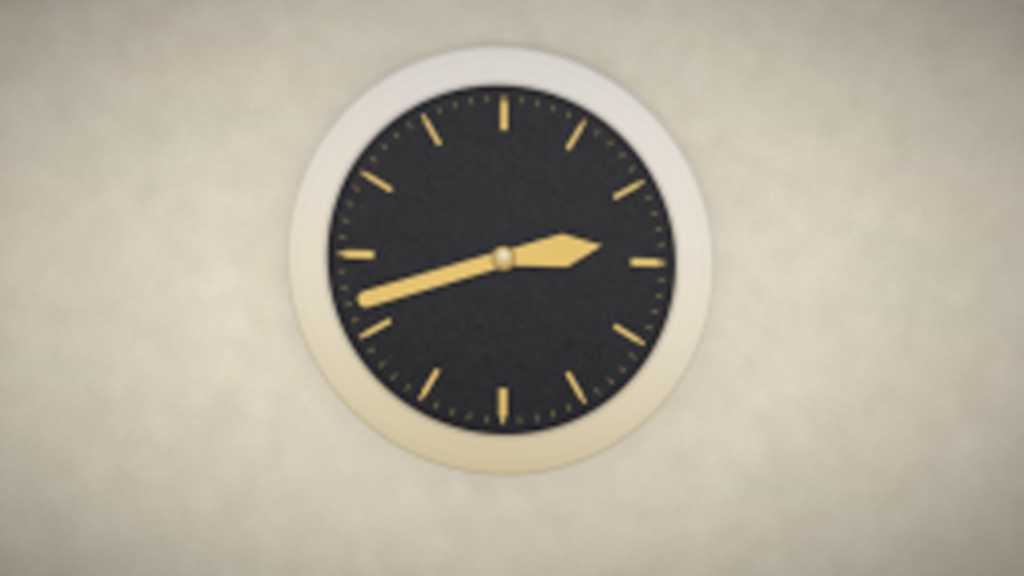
2,42
